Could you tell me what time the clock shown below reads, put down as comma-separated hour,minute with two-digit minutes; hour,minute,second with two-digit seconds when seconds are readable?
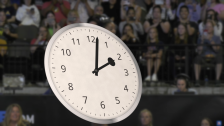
2,02
